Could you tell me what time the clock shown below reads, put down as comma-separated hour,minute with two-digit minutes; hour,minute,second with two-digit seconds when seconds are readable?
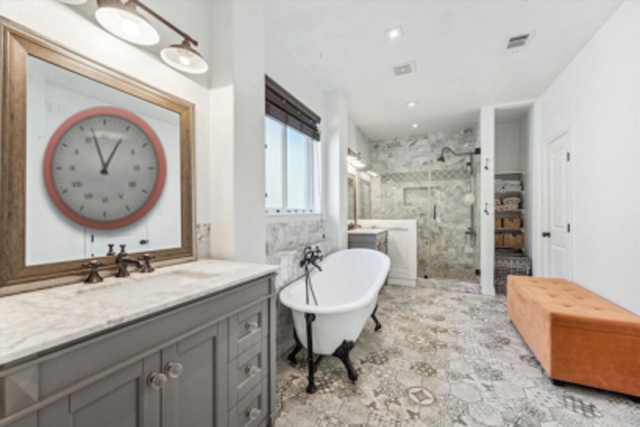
12,57
